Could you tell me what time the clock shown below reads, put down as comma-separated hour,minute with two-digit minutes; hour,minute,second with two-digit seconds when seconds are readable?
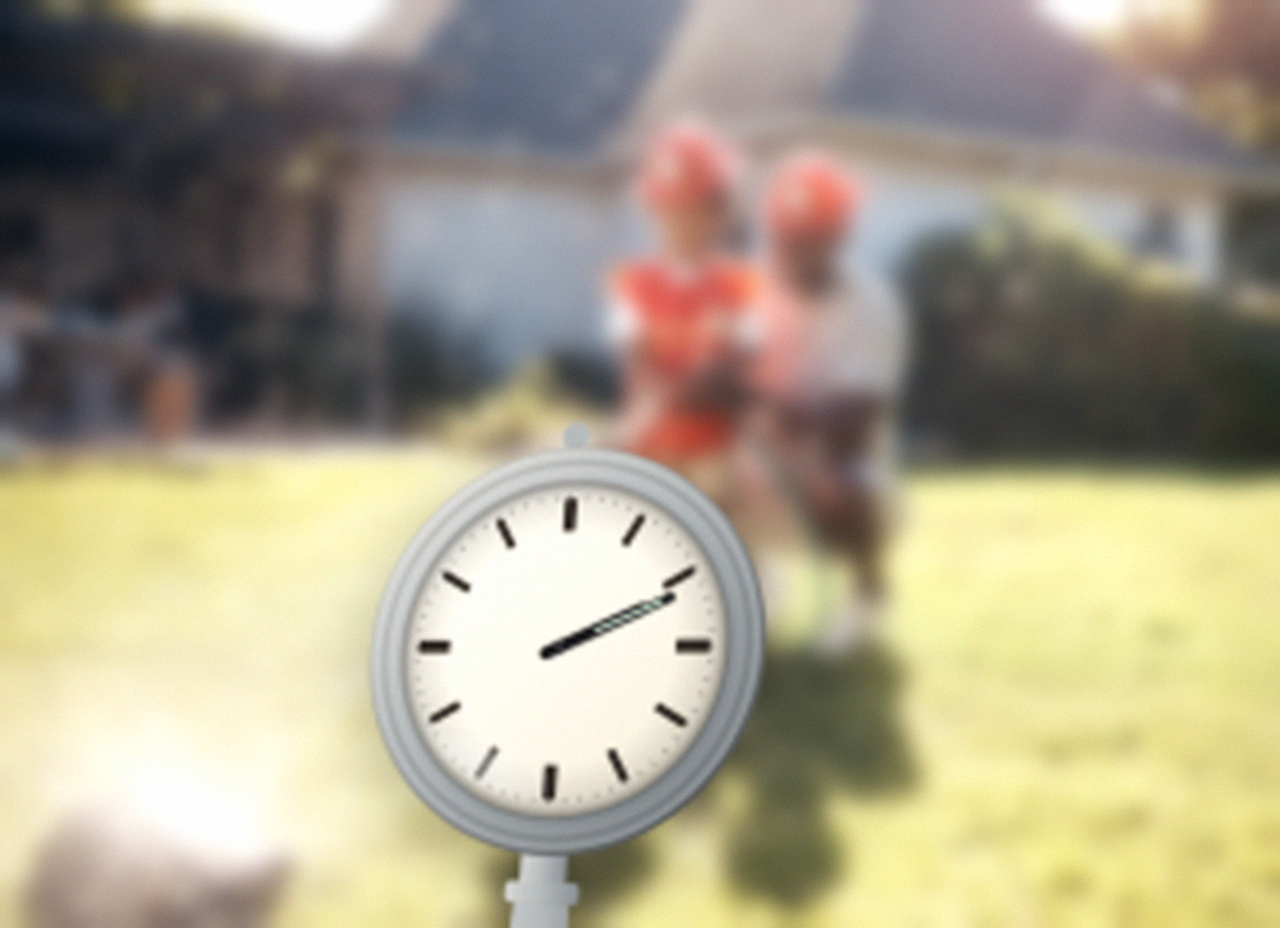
2,11
